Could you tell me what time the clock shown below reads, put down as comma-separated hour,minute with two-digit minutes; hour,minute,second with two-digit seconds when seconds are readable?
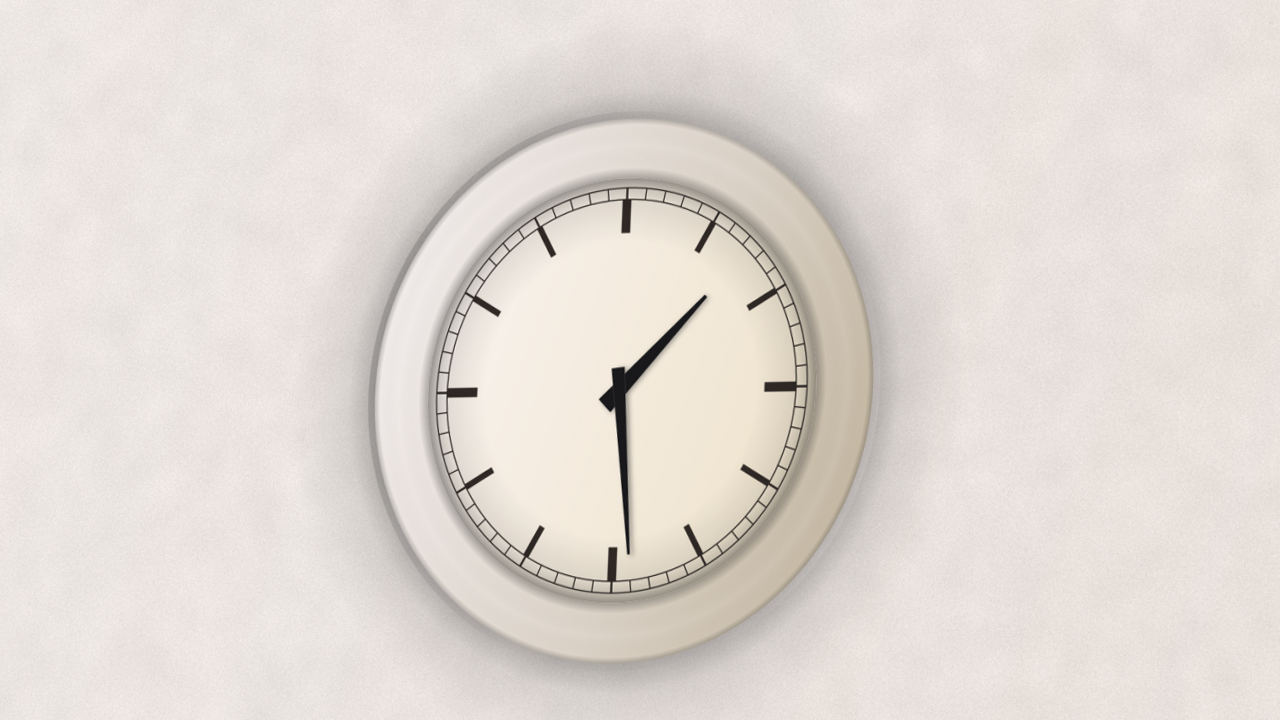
1,29
